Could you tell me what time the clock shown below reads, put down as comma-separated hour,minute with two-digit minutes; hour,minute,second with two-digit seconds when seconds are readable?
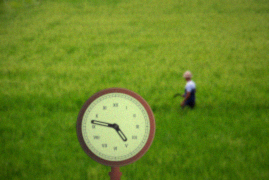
4,47
